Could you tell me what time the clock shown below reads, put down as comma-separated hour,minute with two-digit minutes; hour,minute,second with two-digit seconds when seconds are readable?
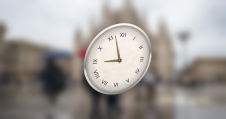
8,57
